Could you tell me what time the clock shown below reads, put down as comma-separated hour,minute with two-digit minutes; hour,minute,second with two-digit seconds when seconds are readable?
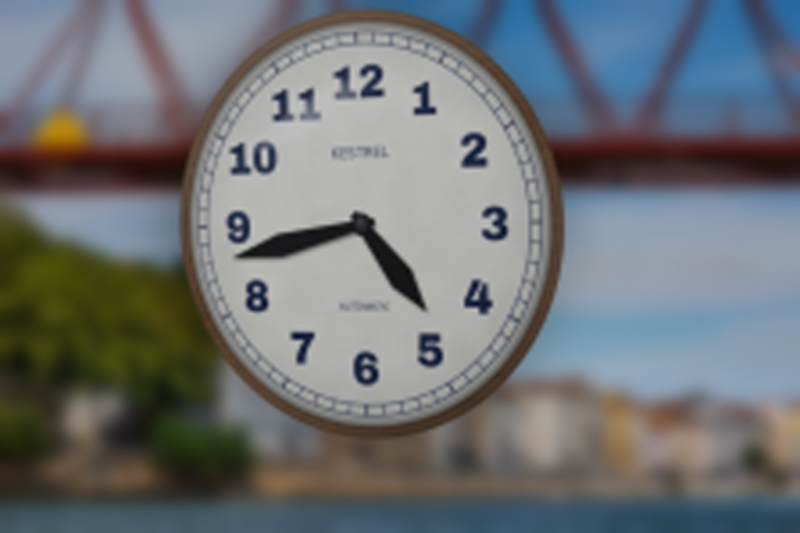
4,43
